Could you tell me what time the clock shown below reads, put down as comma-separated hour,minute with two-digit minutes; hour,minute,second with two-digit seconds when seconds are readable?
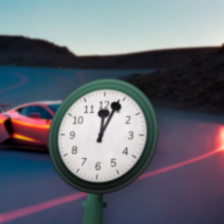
12,04
